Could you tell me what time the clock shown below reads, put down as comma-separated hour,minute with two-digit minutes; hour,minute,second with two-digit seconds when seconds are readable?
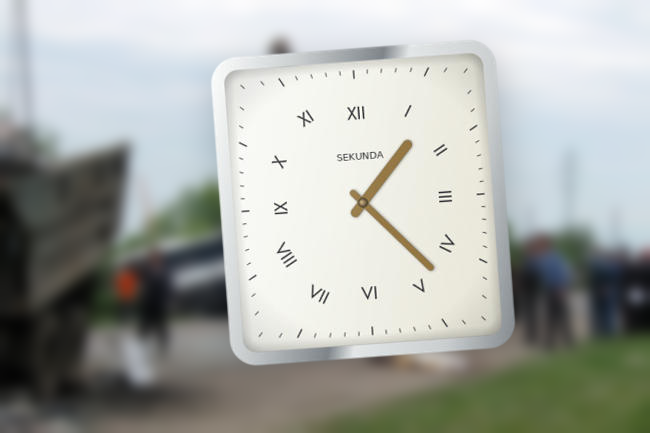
1,23
